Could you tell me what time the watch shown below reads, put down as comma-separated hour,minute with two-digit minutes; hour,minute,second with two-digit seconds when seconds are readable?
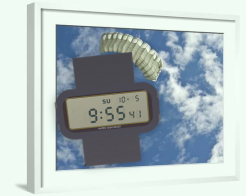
9,55,41
